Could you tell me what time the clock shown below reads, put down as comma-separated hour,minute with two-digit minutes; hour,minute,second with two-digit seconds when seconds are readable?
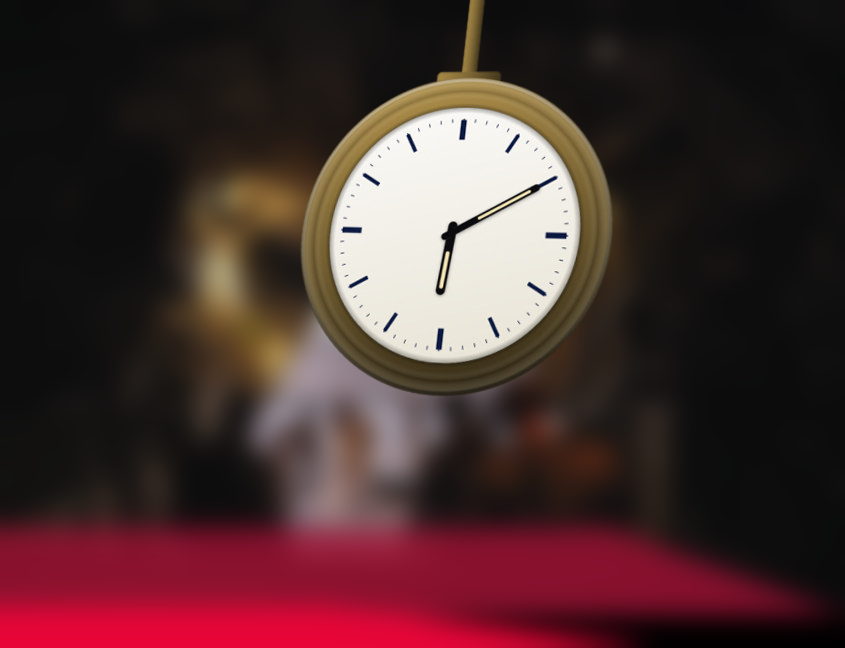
6,10
